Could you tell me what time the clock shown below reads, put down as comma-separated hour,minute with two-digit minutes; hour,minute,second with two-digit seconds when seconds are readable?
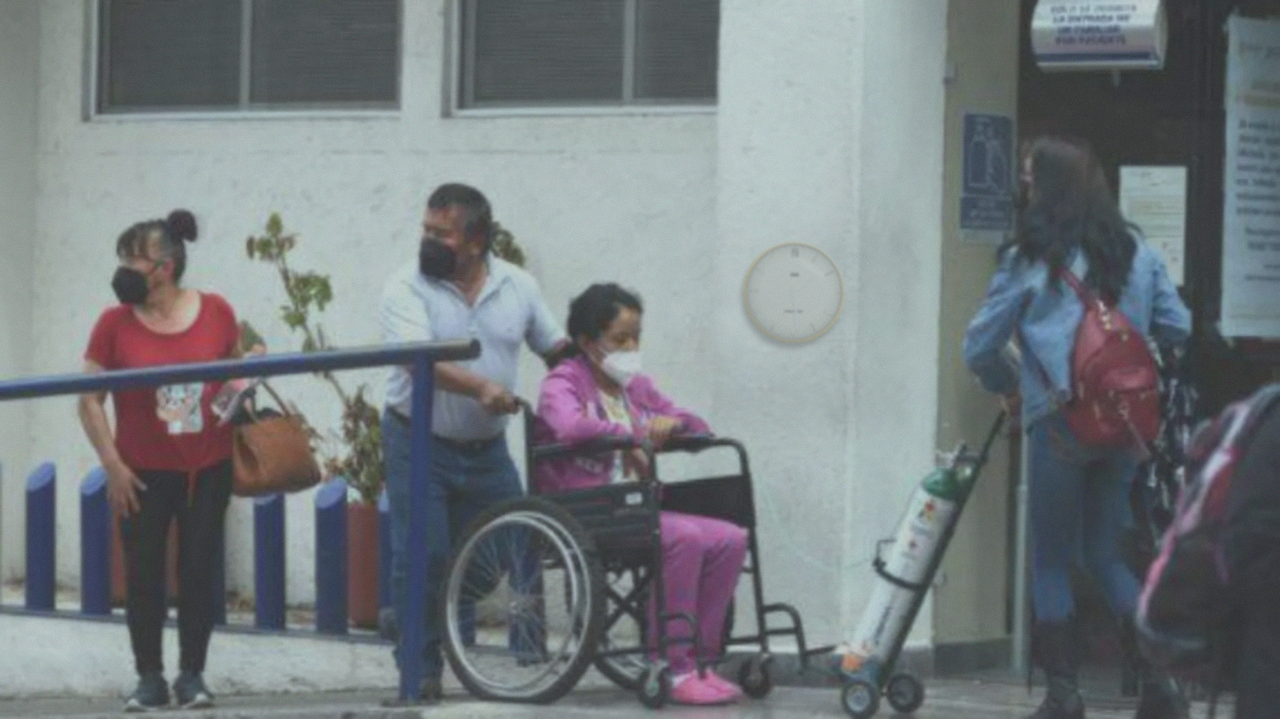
1,29
